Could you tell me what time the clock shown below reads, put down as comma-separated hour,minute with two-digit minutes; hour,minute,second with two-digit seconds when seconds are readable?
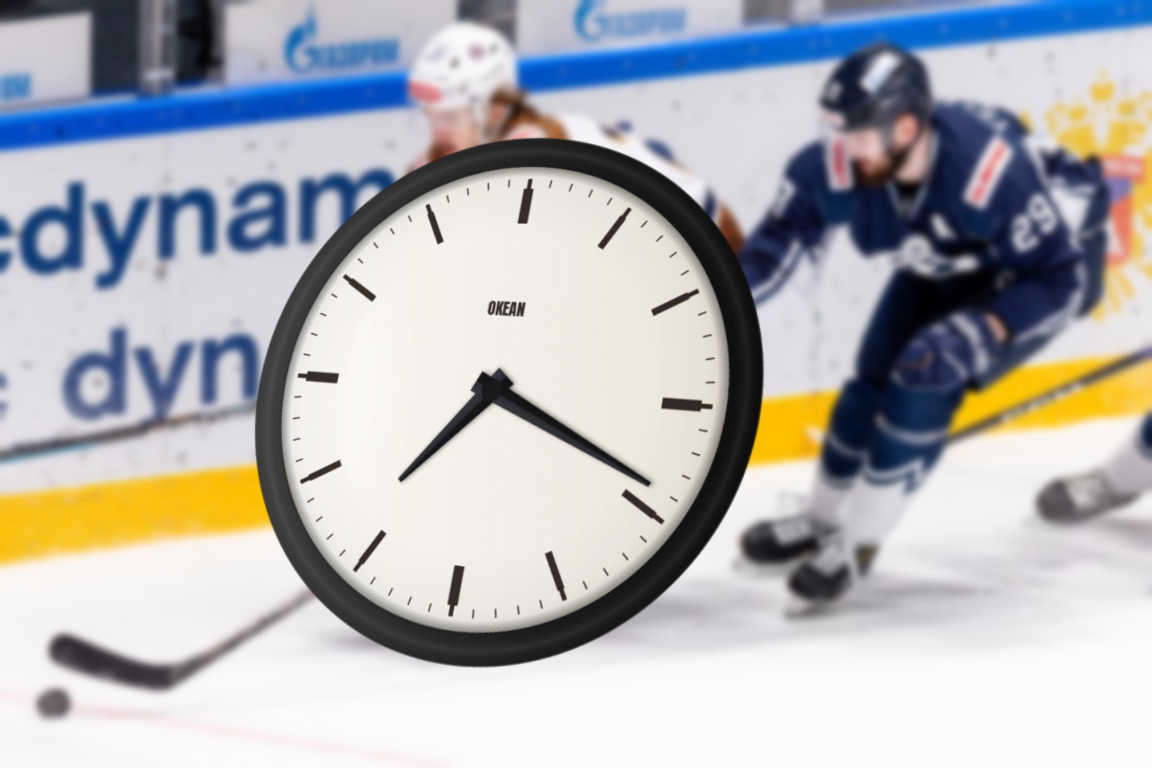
7,19
